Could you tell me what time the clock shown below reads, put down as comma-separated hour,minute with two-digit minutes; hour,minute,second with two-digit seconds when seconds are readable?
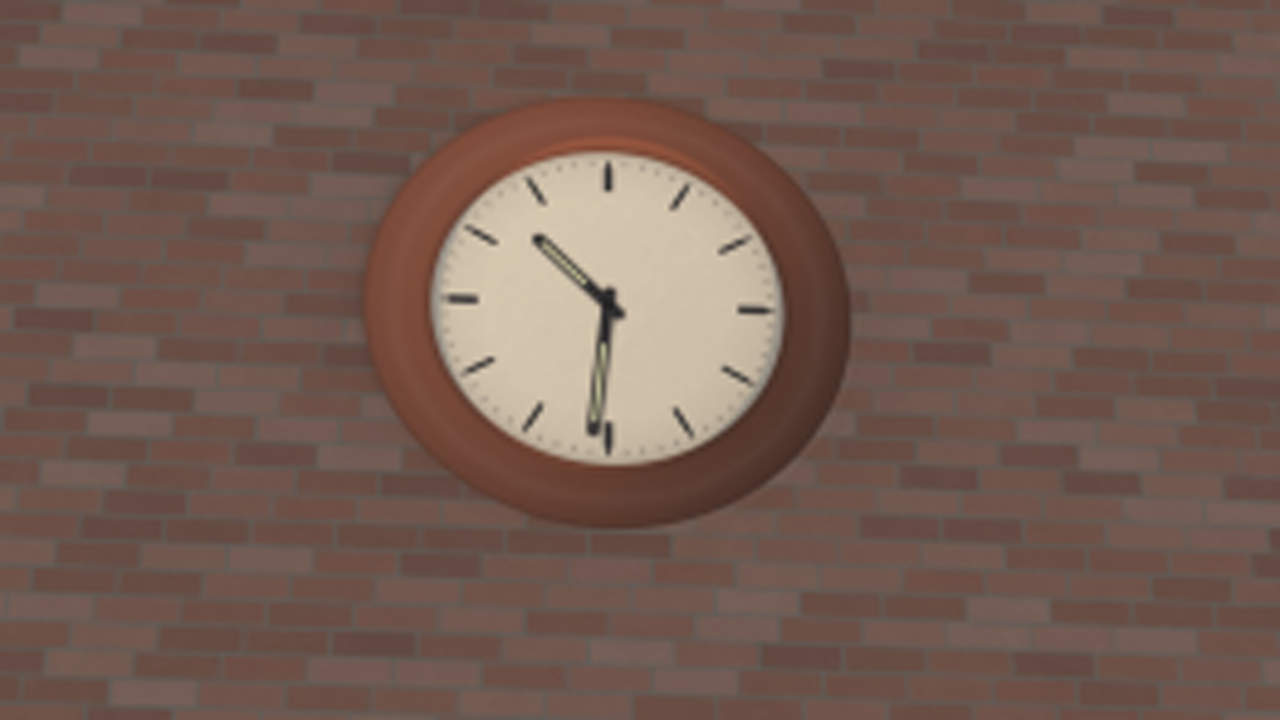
10,31
